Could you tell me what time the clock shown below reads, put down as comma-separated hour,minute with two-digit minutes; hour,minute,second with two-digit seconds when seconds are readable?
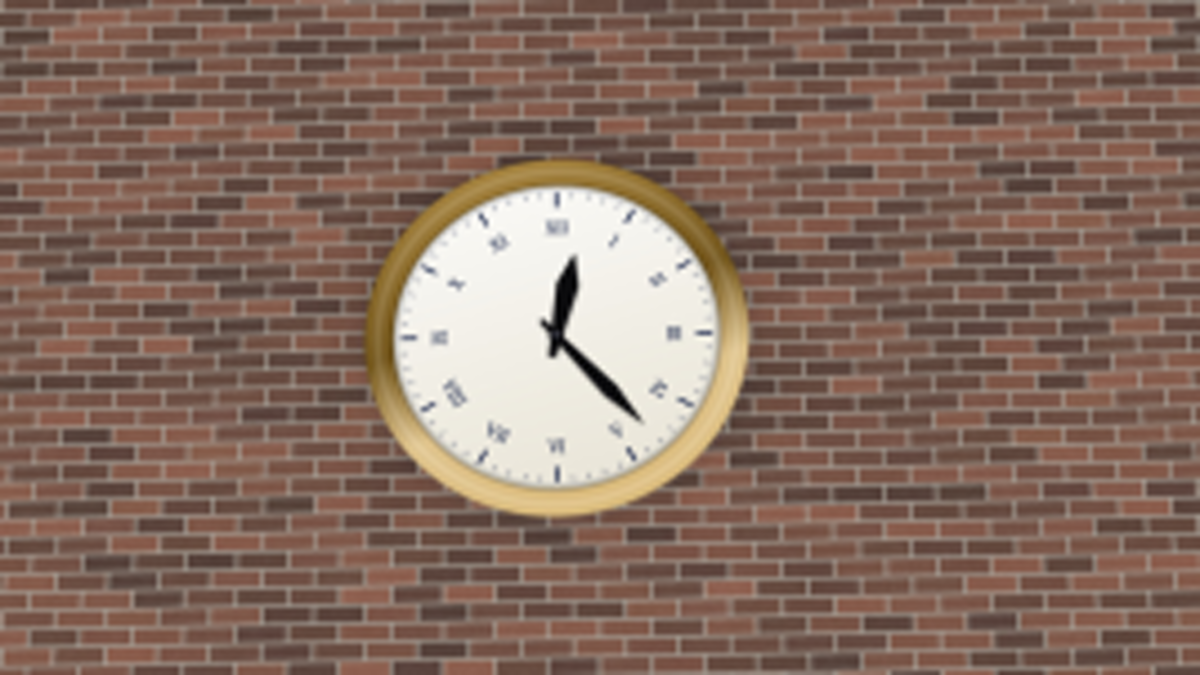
12,23
